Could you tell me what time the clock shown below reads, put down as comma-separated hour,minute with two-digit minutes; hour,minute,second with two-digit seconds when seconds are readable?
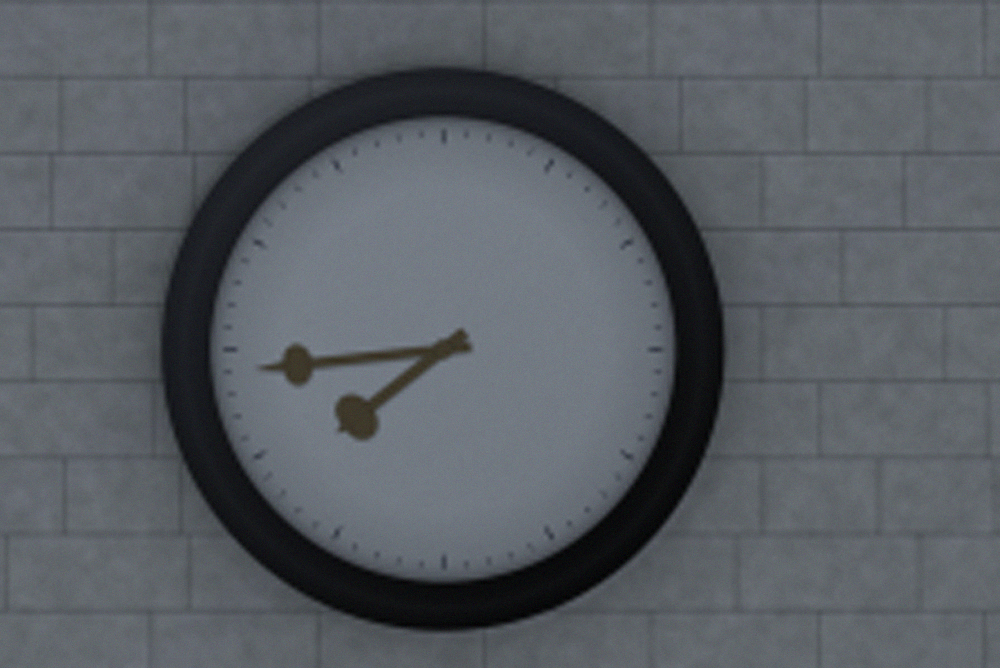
7,44
